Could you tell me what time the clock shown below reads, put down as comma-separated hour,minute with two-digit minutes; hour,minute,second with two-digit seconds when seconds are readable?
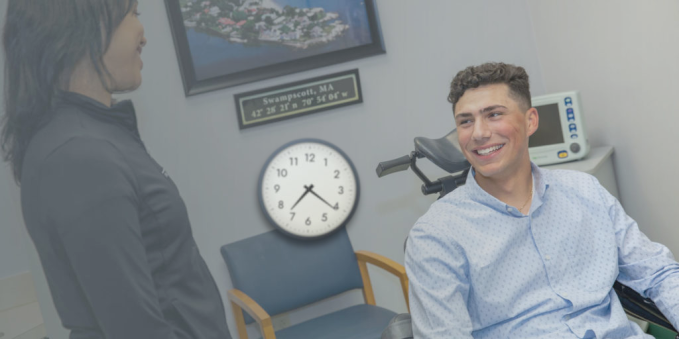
7,21
